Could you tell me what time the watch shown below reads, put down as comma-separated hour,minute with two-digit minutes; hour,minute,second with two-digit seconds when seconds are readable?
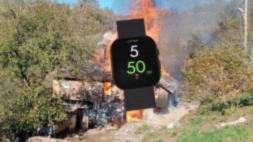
5,50
